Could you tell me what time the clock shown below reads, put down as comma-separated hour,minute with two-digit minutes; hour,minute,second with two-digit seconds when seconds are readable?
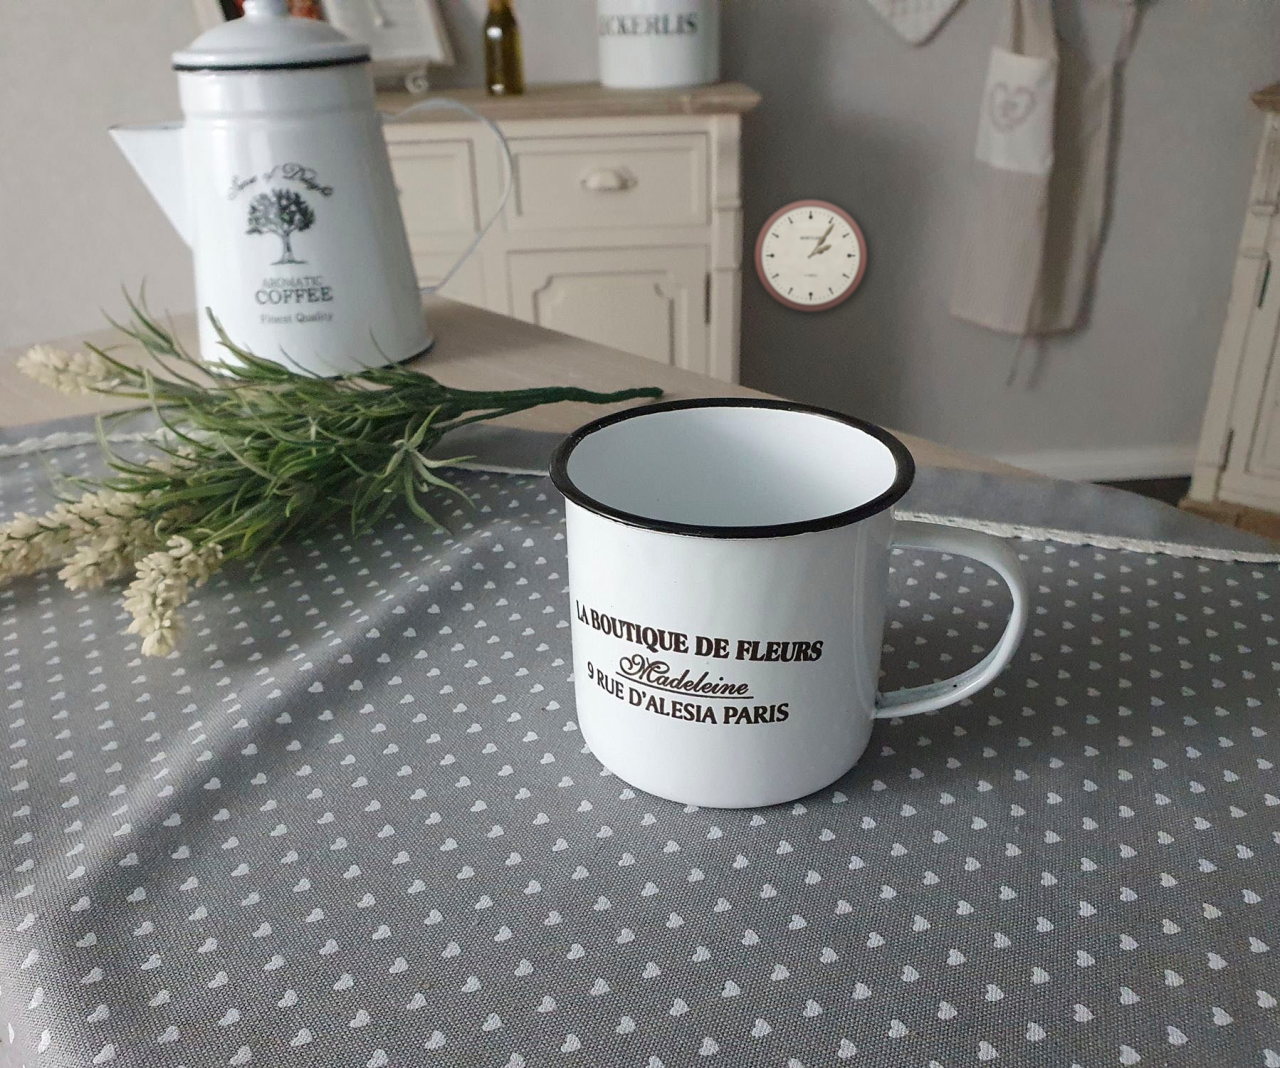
2,06
